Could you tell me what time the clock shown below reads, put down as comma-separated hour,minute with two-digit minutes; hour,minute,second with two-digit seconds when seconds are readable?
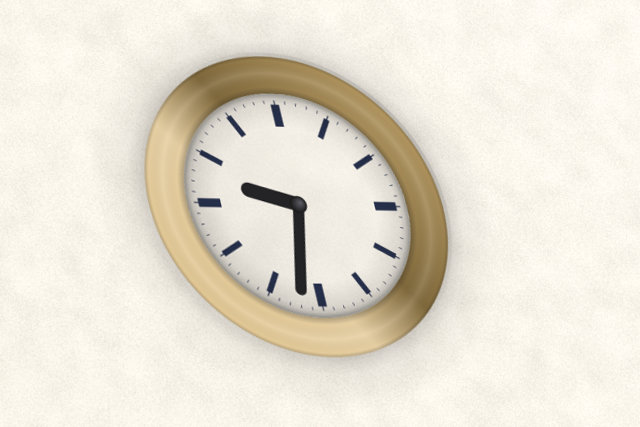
9,32
